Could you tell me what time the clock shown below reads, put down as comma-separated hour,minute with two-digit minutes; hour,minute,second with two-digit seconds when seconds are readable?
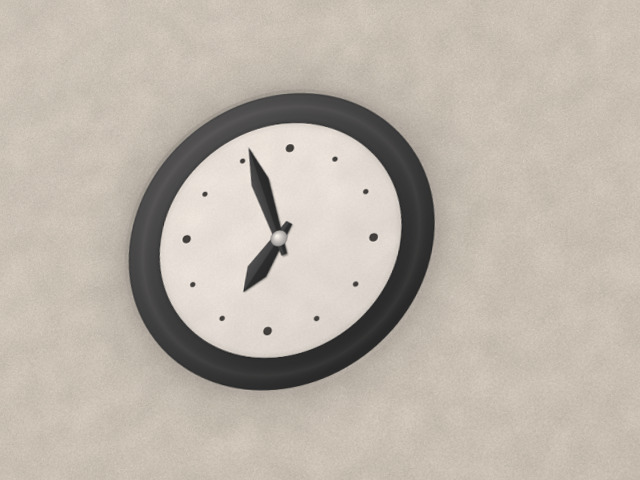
6,56
